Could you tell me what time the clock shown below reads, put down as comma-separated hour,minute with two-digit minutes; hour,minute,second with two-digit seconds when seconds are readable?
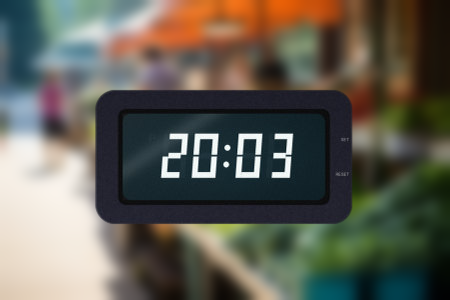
20,03
